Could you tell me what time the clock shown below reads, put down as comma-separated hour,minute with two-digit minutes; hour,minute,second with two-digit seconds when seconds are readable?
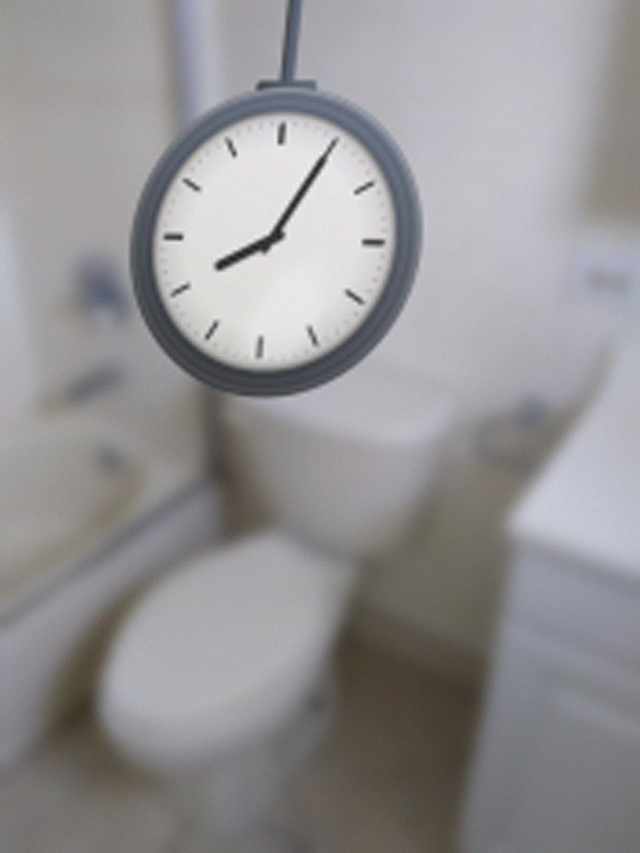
8,05
